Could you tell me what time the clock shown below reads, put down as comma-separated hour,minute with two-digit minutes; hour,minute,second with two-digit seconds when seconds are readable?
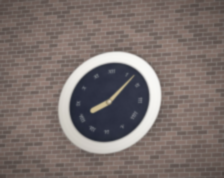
8,07
